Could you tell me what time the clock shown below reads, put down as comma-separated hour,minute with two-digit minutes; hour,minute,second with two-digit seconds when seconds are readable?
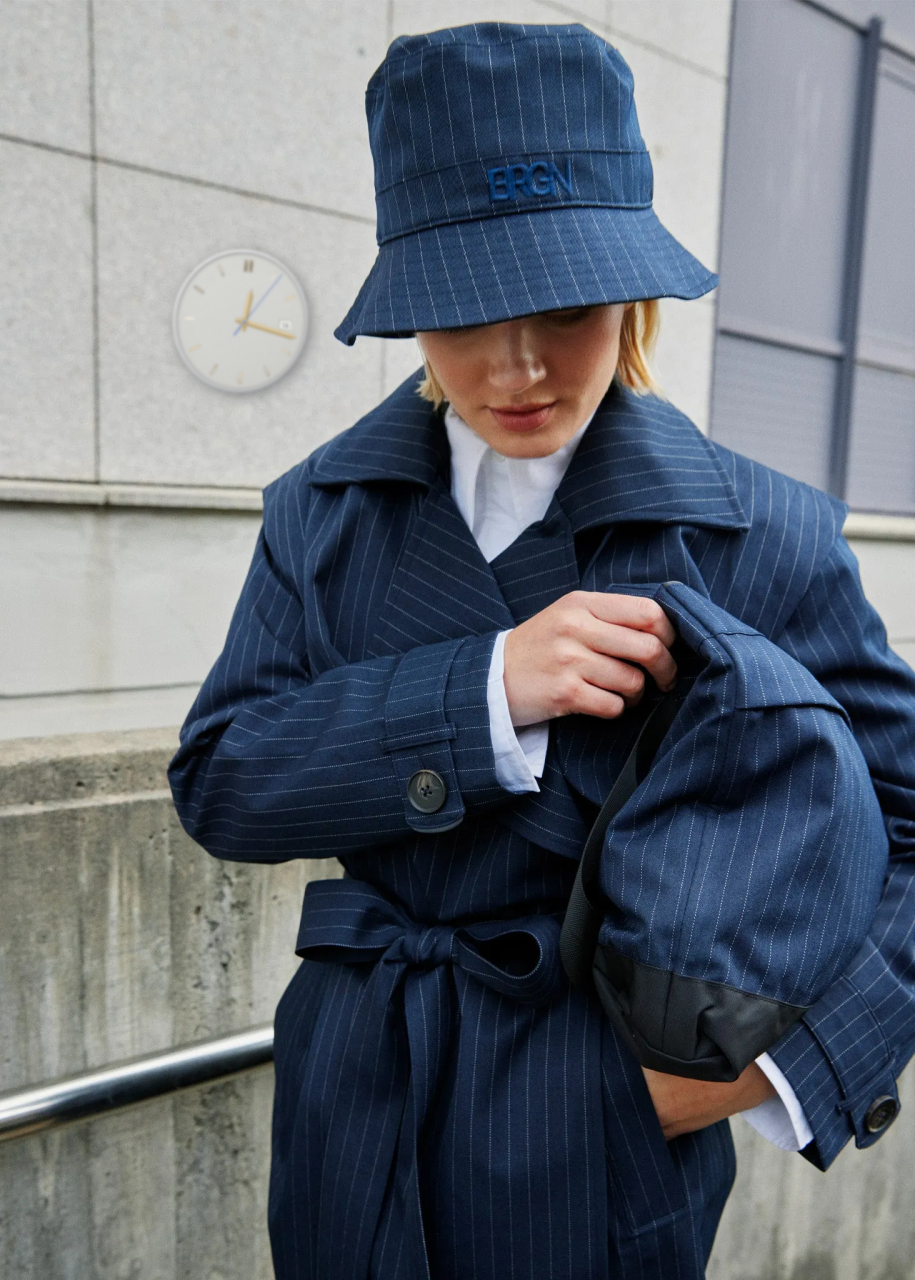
12,17,06
